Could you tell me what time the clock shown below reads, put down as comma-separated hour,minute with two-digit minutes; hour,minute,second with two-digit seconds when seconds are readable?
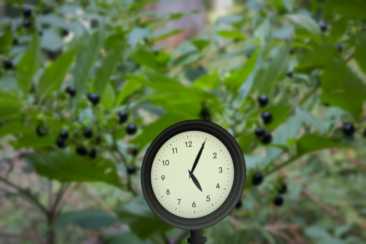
5,05
